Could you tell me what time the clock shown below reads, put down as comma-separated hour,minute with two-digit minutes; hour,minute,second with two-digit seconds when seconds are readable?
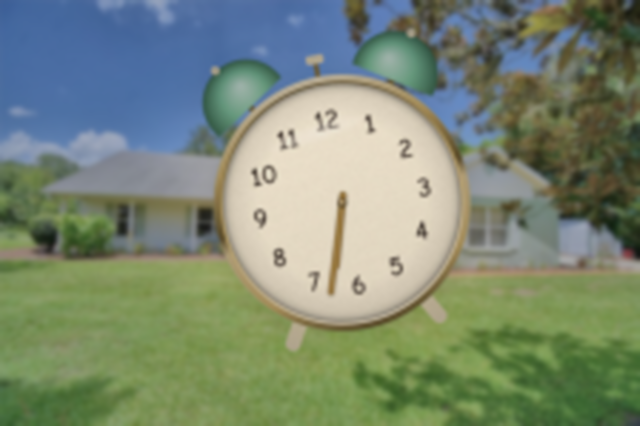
6,33
